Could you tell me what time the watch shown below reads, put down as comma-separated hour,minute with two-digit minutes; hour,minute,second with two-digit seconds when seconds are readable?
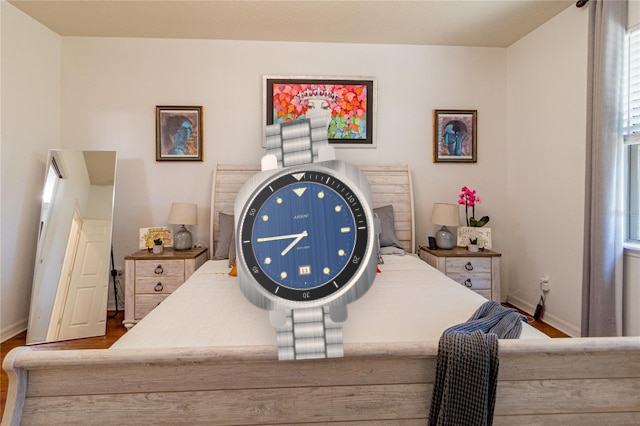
7,45
